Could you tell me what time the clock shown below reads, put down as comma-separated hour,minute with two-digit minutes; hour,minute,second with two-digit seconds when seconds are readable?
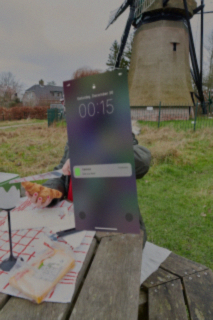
0,15
